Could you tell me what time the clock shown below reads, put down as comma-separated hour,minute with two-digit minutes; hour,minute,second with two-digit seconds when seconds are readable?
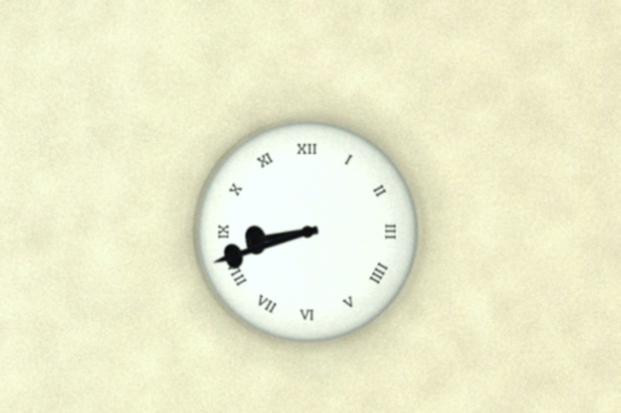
8,42
